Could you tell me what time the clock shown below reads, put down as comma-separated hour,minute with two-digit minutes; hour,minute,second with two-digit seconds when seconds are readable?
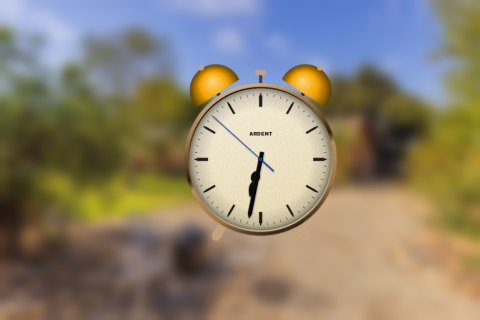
6,31,52
